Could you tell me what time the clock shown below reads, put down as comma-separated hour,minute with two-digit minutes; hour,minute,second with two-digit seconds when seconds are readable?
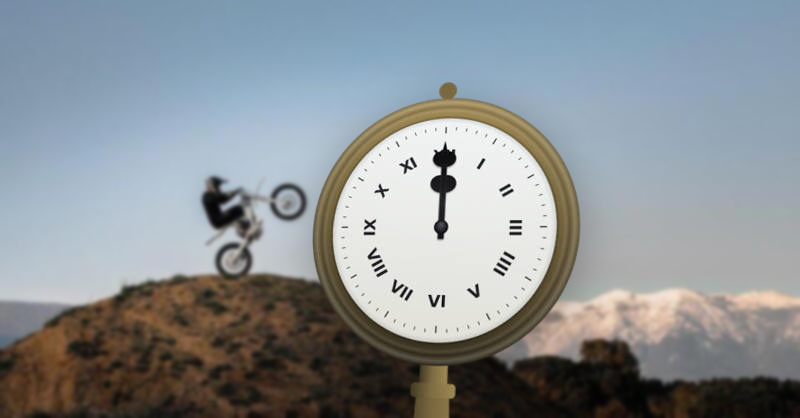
12,00
